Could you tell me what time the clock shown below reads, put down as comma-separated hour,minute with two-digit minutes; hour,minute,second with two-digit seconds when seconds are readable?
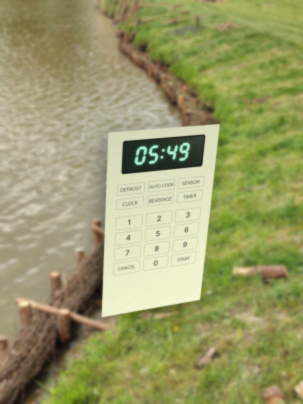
5,49
